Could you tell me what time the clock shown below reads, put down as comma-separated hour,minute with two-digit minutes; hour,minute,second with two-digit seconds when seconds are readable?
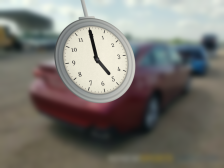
5,00
